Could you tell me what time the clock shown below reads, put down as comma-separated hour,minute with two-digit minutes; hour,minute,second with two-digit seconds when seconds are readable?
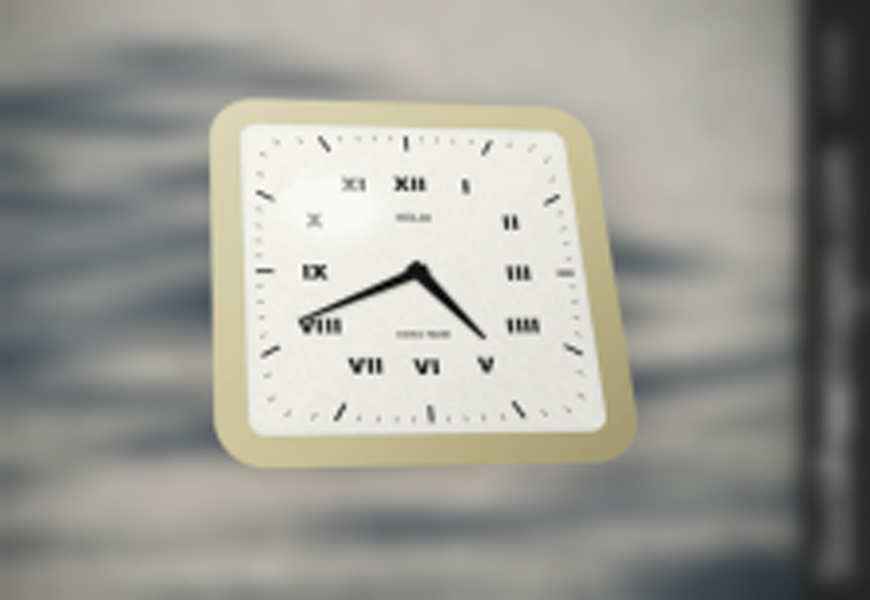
4,41
